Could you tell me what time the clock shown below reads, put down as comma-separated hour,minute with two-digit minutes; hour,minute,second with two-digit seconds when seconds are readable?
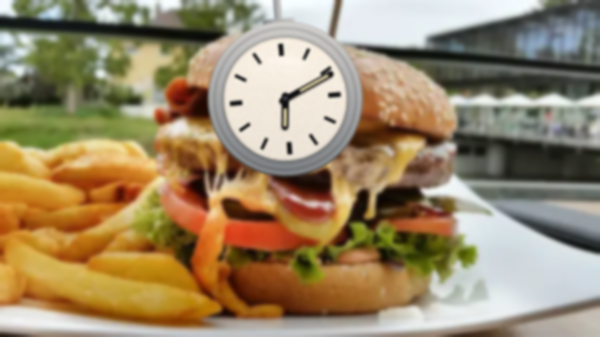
6,11
